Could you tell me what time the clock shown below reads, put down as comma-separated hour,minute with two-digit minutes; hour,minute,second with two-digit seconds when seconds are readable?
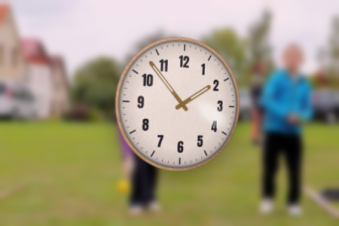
1,53
